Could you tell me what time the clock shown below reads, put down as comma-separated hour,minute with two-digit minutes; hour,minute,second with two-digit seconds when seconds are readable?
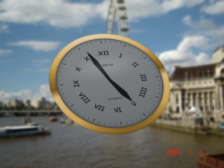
4,56
